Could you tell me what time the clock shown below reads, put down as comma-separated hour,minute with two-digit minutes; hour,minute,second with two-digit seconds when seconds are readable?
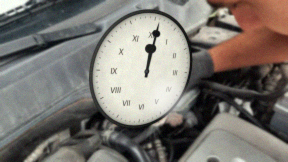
12,01
